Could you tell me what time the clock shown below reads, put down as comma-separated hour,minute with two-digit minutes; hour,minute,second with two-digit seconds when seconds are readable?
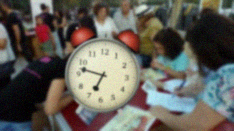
6,47
